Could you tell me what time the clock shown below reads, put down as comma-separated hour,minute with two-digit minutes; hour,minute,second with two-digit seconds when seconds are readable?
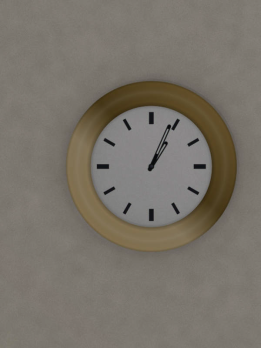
1,04
